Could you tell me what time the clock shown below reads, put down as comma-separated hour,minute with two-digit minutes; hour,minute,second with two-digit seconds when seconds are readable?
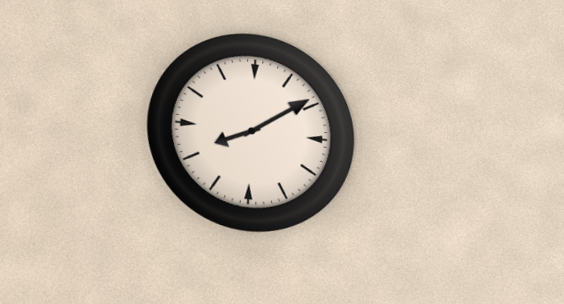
8,09
